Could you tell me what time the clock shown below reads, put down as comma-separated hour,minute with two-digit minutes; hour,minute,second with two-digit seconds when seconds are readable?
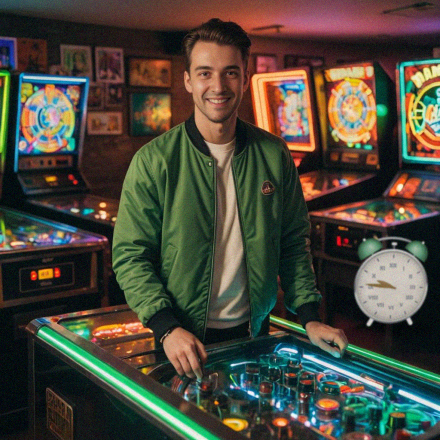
9,46
